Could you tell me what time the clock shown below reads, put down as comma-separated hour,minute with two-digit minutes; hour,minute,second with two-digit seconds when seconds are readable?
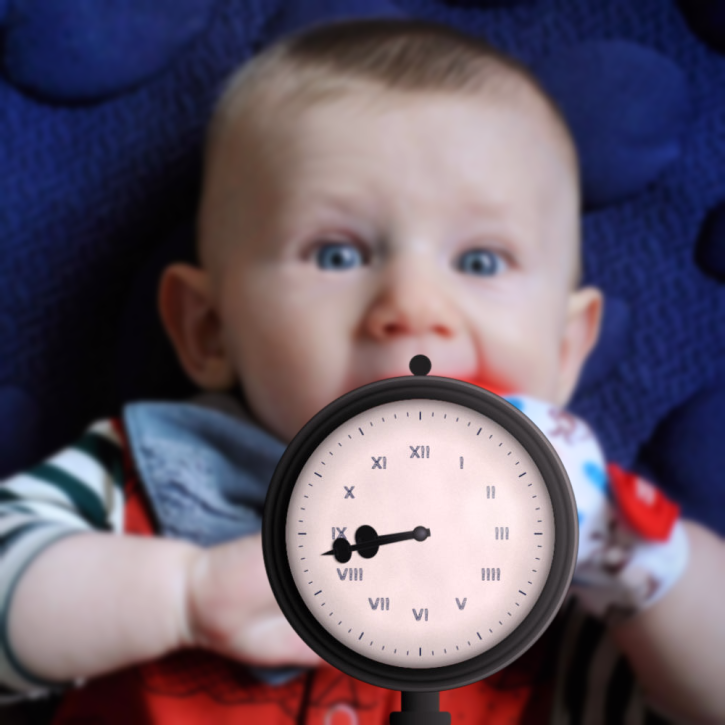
8,43
